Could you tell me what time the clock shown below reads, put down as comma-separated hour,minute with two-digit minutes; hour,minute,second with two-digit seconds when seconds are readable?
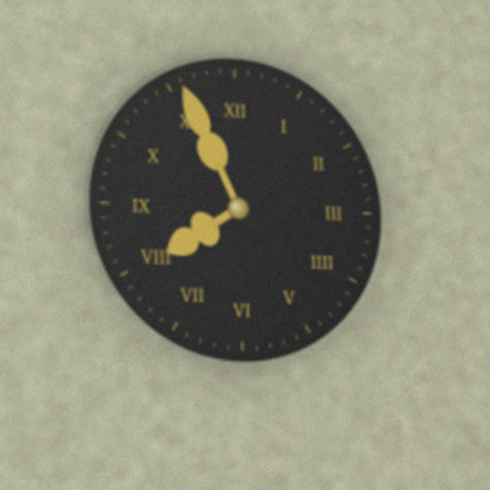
7,56
